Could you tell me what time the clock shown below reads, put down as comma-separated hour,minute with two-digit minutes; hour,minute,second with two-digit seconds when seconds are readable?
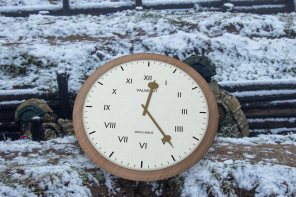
12,24
